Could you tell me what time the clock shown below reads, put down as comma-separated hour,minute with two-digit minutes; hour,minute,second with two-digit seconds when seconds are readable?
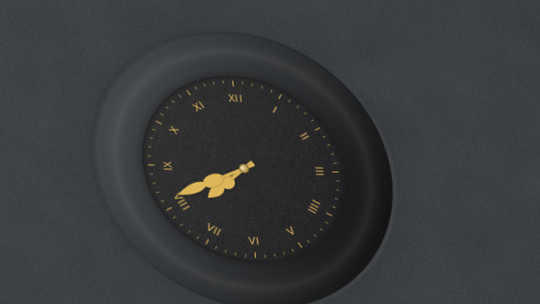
7,41
